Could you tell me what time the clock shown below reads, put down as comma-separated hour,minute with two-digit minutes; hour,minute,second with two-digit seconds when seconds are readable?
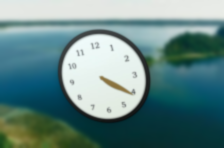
4,21
